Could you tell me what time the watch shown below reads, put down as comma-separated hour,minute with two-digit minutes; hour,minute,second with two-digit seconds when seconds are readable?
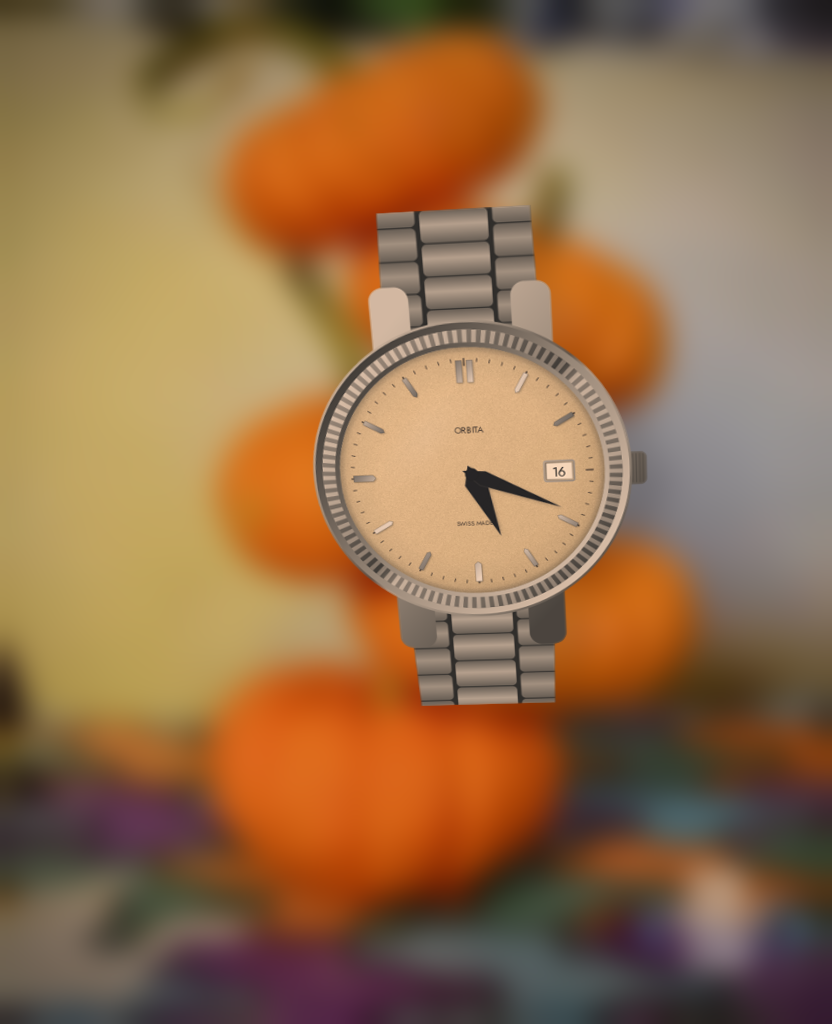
5,19
